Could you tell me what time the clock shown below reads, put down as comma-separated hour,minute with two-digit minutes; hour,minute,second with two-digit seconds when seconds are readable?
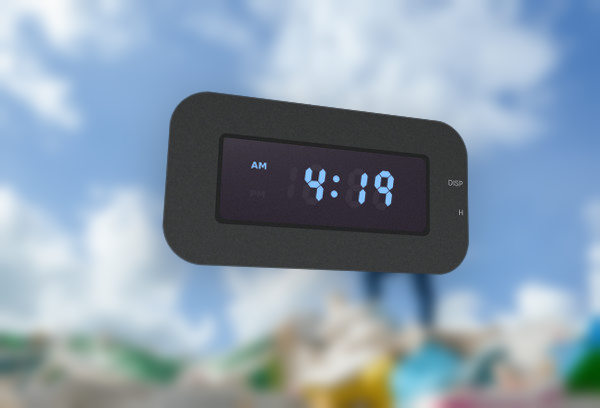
4,19
